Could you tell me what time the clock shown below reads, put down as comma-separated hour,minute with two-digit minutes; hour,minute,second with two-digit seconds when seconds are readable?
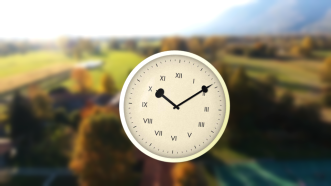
10,09
